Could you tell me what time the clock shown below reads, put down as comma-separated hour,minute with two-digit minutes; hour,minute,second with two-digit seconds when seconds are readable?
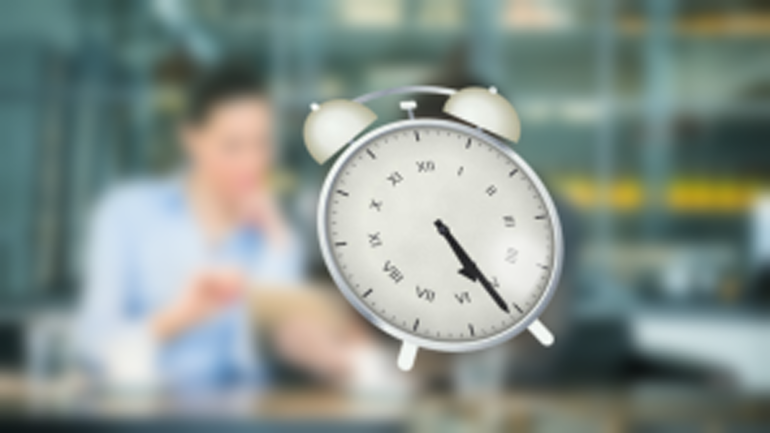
5,26
